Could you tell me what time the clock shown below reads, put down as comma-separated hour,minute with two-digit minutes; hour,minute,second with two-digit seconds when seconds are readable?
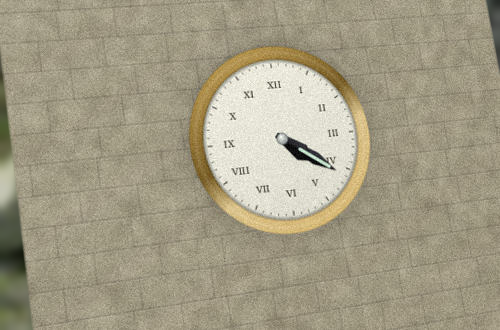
4,21
